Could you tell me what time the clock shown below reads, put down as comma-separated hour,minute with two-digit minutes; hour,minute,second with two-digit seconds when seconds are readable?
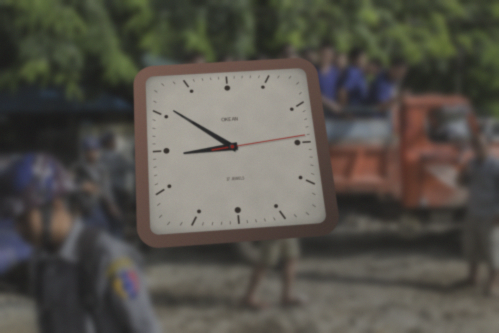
8,51,14
